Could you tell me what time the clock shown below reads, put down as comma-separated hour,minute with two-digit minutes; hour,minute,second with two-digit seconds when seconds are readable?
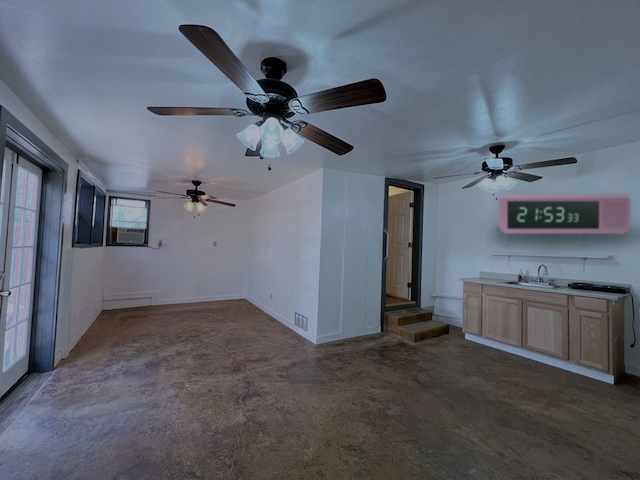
21,53
